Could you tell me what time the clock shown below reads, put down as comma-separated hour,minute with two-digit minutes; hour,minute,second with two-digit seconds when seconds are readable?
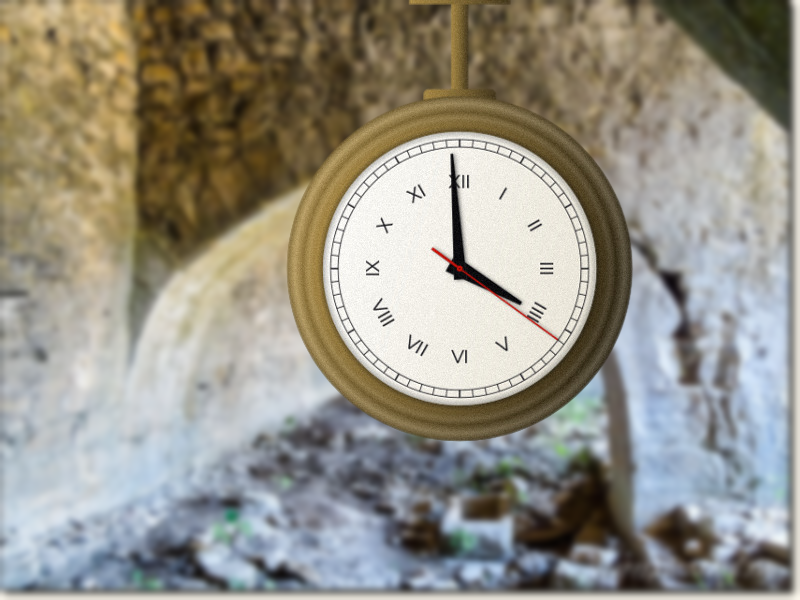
3,59,21
